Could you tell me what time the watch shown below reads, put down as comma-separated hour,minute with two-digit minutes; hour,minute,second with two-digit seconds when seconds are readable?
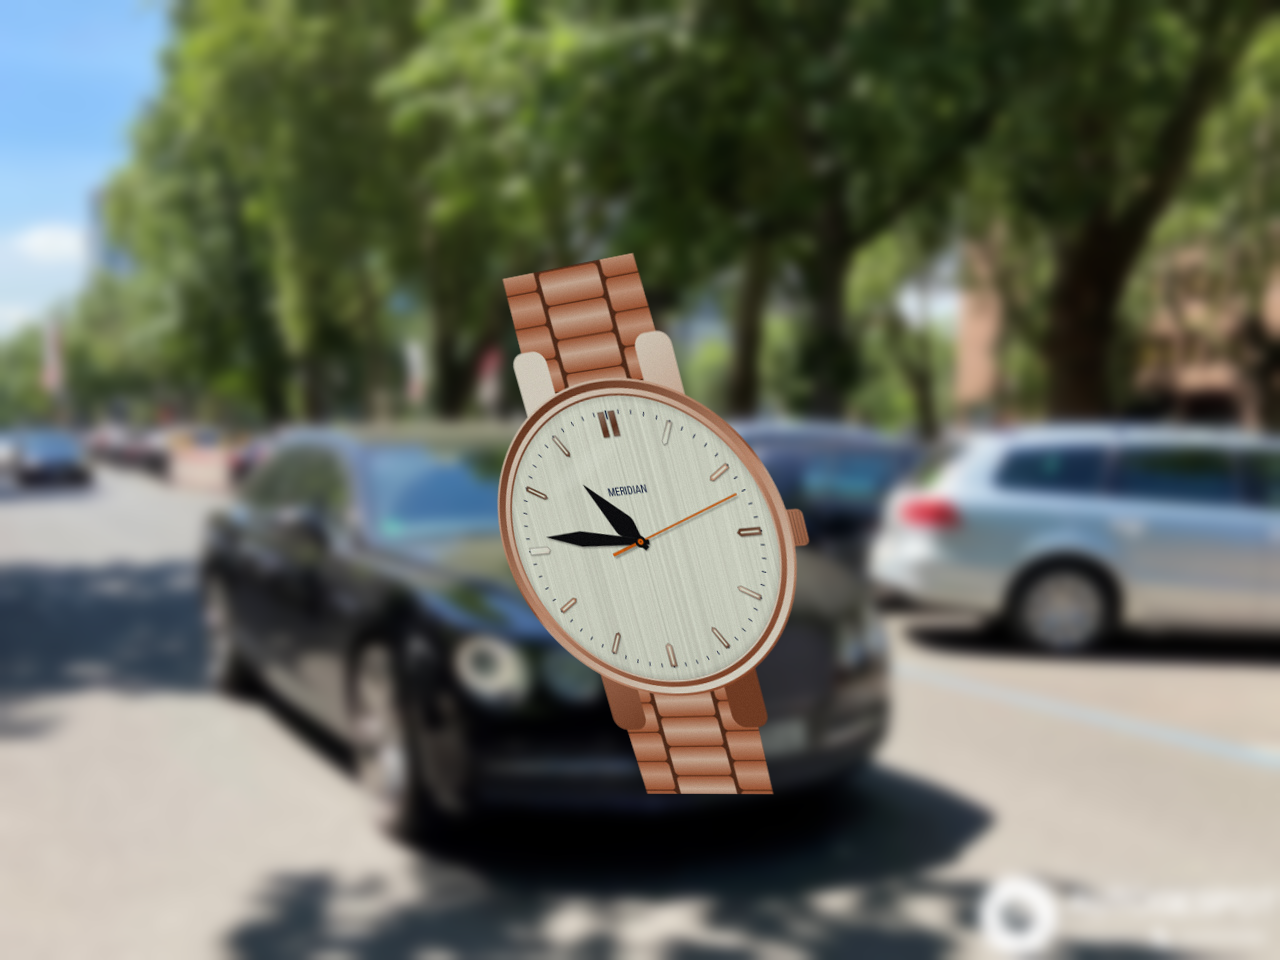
10,46,12
